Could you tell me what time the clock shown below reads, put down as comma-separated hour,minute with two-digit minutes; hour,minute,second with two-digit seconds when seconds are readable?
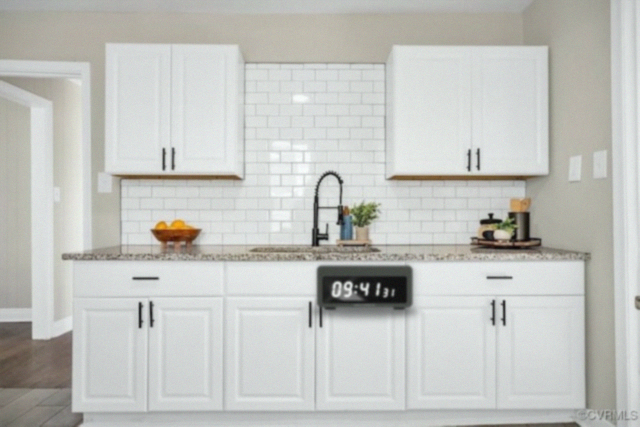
9,41
